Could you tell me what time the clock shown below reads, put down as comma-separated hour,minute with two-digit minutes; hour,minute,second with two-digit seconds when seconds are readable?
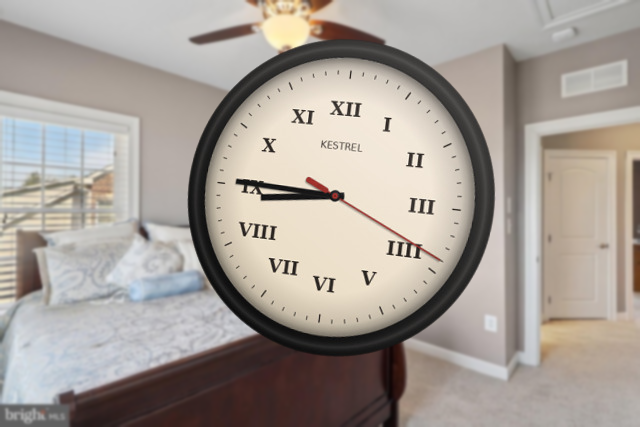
8,45,19
